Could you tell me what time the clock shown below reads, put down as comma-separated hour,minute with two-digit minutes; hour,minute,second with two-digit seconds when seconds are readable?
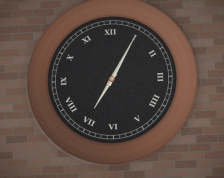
7,05
